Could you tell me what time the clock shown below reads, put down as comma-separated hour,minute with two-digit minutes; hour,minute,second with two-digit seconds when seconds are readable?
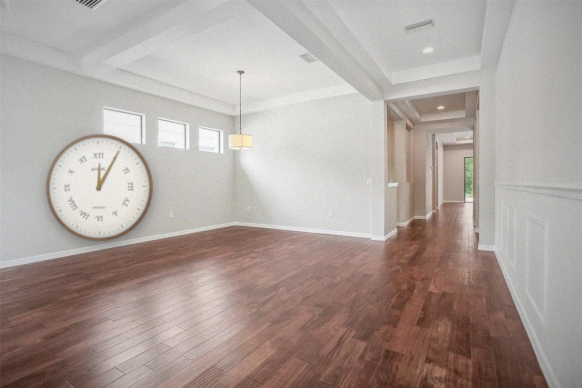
12,05
